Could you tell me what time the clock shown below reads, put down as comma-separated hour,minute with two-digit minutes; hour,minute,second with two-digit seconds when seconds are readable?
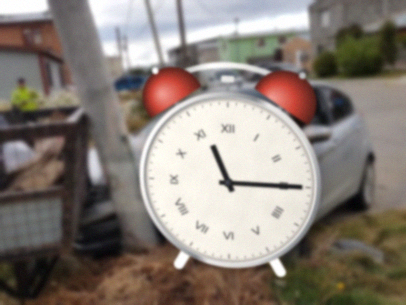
11,15
